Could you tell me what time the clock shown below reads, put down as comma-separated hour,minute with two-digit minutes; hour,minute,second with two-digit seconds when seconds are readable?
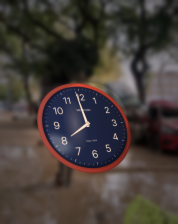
7,59
